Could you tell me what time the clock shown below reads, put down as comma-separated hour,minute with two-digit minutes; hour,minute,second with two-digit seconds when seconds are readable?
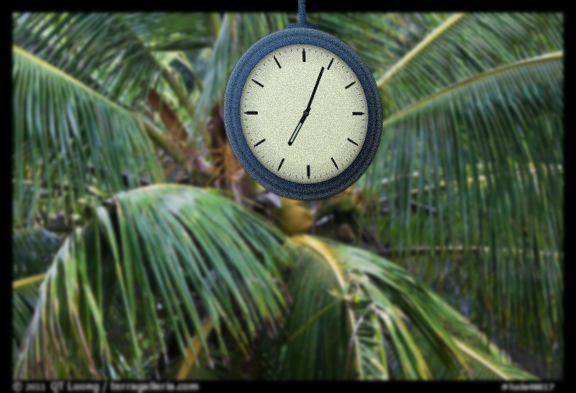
7,04
